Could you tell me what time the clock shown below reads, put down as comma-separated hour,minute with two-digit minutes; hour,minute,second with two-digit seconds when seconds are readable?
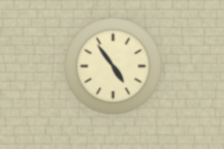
4,54
